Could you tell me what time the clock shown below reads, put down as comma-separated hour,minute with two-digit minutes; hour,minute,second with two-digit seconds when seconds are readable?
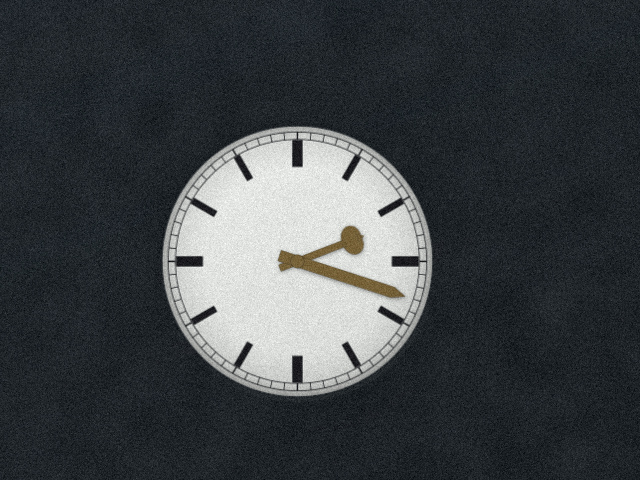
2,18
